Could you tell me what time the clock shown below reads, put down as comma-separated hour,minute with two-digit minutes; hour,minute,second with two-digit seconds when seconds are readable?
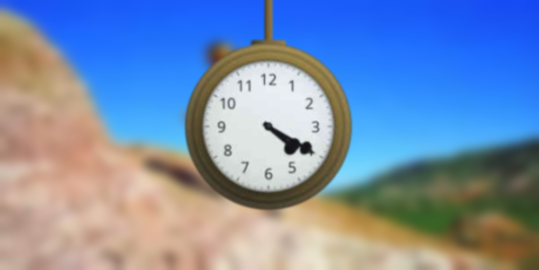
4,20
